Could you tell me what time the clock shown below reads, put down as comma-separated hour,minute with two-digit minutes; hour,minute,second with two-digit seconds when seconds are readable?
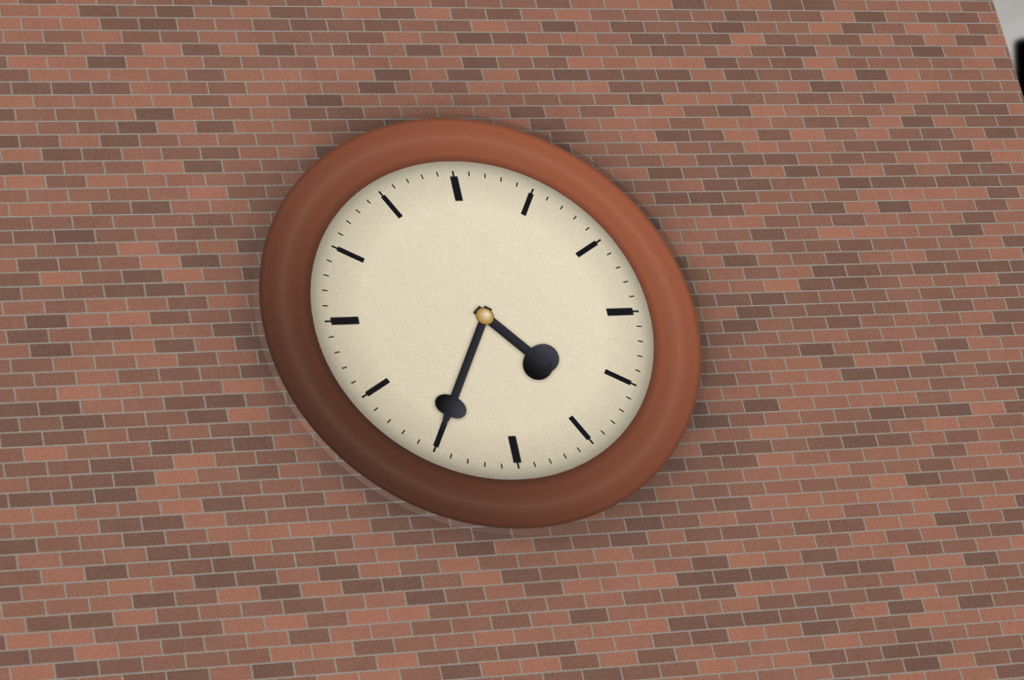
4,35
